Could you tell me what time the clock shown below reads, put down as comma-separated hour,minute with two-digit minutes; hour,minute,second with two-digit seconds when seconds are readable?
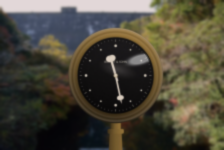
11,28
